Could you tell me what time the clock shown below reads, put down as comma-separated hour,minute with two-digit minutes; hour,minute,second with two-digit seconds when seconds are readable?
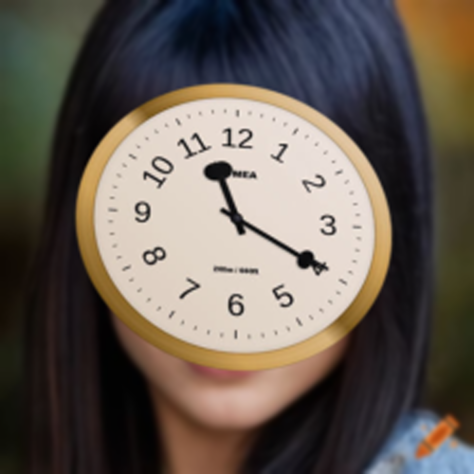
11,20
